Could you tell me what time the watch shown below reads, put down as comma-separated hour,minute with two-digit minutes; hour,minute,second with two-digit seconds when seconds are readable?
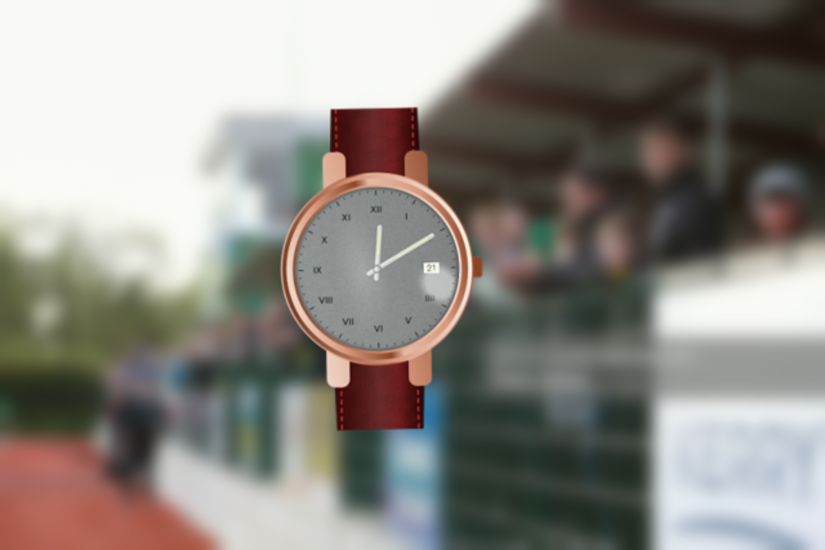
12,10
